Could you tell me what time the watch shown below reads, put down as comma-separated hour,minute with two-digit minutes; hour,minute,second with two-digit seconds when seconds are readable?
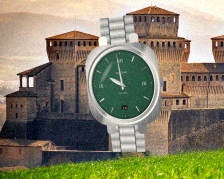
9,59
